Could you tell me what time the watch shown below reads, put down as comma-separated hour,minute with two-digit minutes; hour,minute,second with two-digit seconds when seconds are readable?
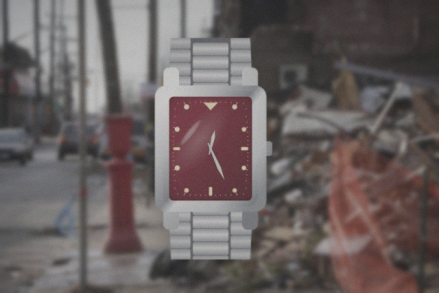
12,26
